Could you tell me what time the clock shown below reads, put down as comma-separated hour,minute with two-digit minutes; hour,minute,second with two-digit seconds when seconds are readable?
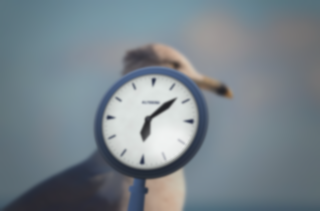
6,08
